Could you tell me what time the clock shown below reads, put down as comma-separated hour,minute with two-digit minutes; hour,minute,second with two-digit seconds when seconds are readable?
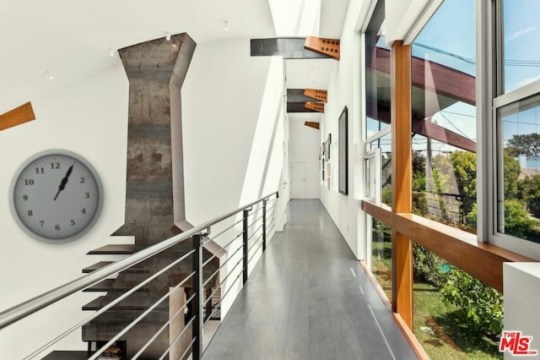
1,05
